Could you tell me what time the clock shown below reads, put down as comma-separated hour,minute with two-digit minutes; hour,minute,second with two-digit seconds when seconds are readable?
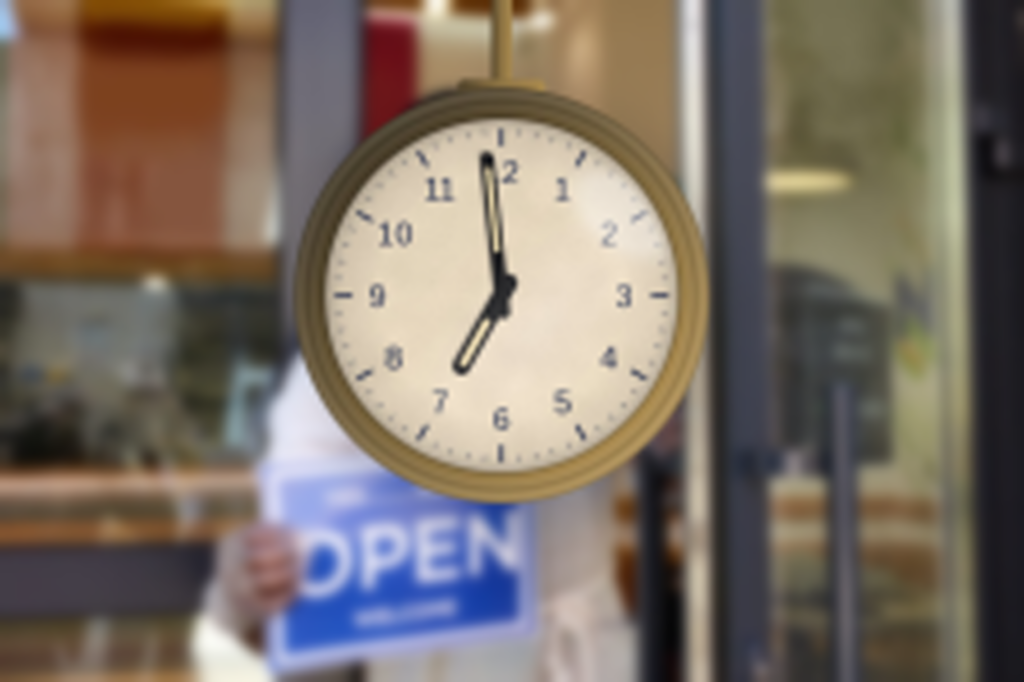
6,59
